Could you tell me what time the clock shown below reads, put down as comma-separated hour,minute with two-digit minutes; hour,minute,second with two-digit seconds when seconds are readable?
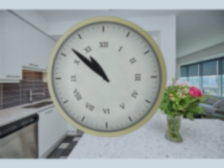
10,52
